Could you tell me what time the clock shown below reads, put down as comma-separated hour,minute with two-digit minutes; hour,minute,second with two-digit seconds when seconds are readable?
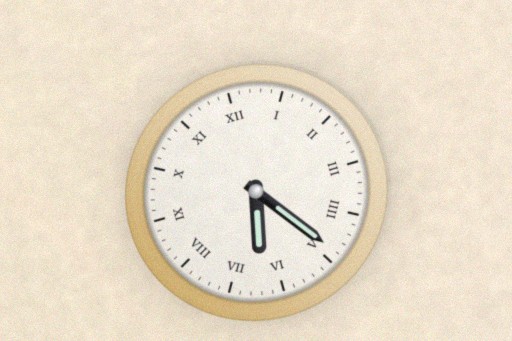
6,24
